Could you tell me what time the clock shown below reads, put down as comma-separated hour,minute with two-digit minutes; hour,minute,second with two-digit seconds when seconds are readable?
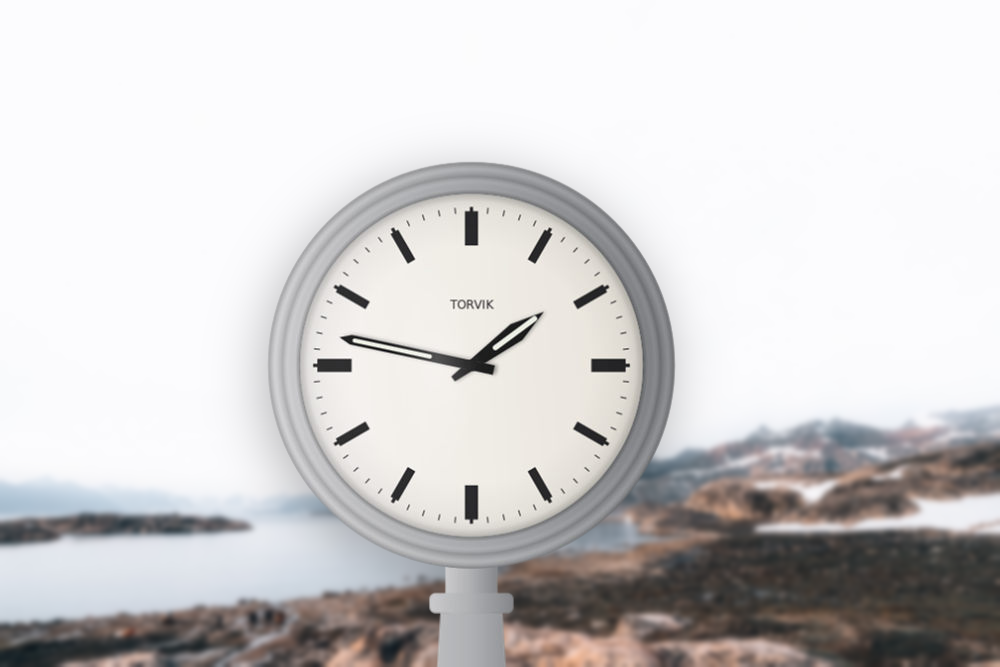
1,47
